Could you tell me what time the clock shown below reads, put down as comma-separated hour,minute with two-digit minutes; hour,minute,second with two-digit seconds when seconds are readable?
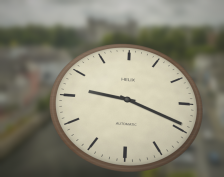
9,19
